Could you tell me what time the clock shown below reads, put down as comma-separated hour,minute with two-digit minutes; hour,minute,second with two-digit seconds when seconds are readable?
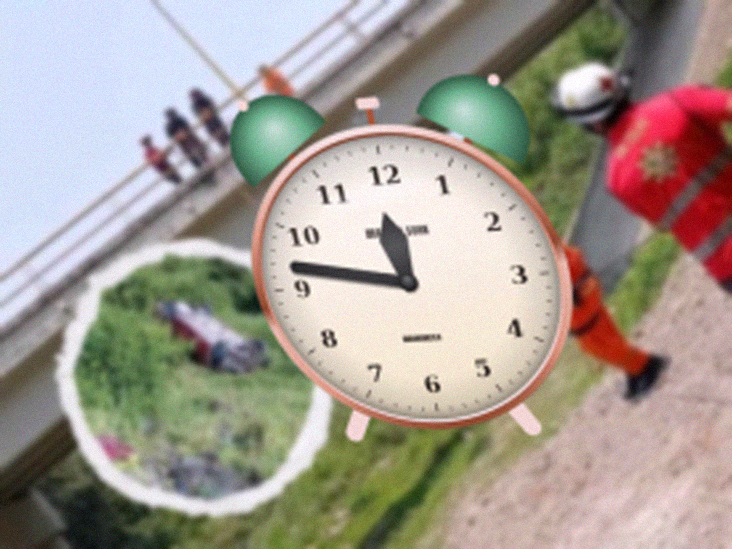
11,47
